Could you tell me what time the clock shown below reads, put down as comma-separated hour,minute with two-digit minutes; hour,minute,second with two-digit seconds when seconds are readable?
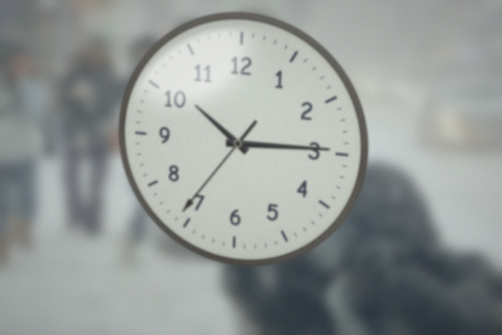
10,14,36
